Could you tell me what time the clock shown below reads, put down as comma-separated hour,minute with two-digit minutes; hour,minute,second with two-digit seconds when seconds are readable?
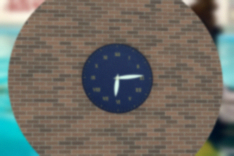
6,14
